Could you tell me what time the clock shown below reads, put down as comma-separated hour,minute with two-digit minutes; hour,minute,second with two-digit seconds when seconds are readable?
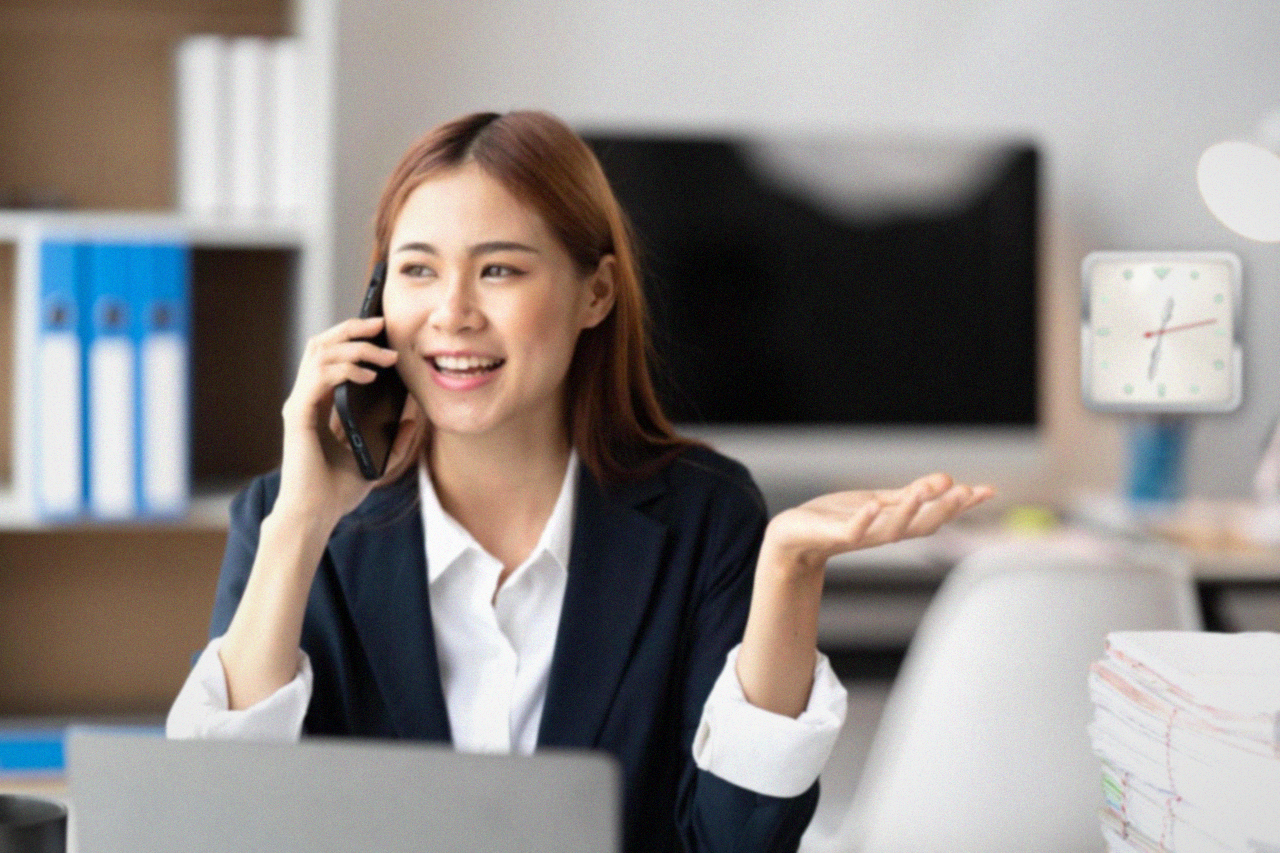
12,32,13
